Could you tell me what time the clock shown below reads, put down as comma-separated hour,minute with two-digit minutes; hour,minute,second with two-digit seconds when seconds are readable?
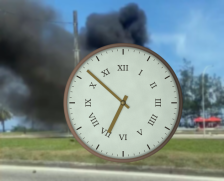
6,52
